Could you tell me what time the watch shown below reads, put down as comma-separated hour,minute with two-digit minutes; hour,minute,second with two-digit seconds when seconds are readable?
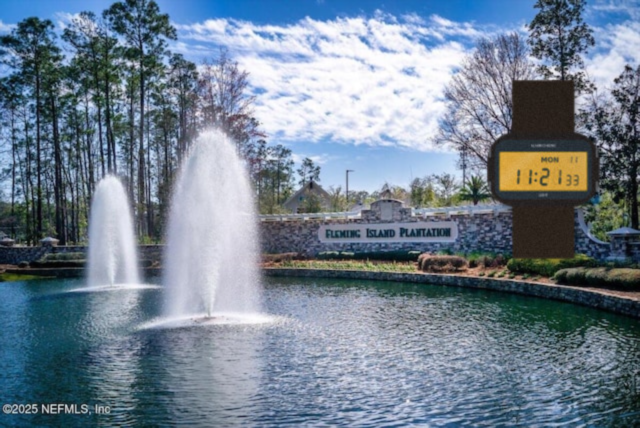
11,21,33
